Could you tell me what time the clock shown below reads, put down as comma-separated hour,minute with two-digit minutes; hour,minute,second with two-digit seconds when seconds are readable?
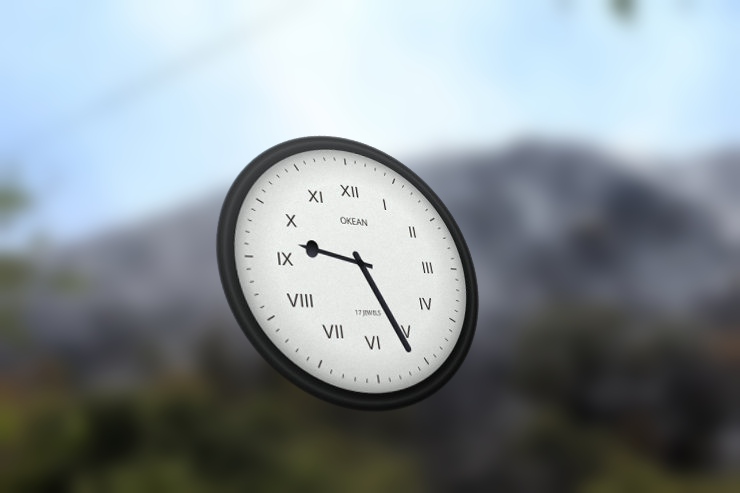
9,26
